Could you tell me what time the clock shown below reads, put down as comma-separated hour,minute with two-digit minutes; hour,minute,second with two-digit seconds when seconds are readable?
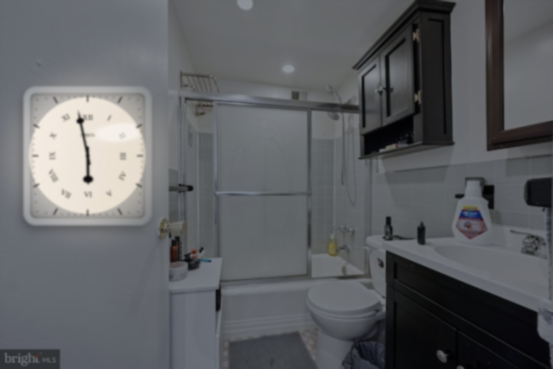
5,58
